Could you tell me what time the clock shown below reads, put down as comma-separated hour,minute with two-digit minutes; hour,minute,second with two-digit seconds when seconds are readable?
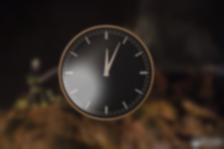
12,04
